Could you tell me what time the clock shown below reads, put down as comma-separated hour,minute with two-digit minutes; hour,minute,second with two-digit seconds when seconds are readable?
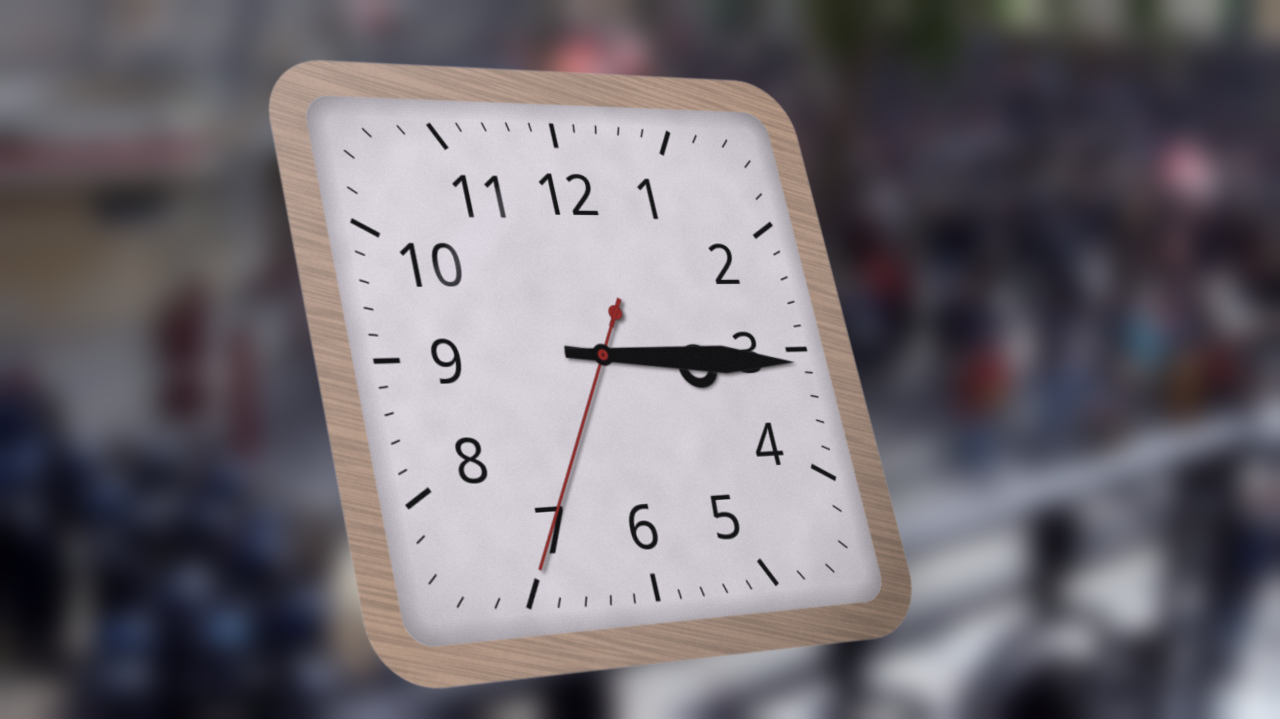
3,15,35
